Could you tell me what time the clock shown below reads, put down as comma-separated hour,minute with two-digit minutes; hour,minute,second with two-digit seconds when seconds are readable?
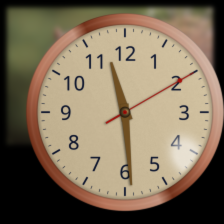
11,29,10
